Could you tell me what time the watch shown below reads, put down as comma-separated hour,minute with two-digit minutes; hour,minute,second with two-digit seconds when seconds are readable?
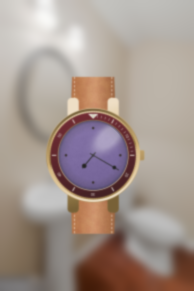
7,20
